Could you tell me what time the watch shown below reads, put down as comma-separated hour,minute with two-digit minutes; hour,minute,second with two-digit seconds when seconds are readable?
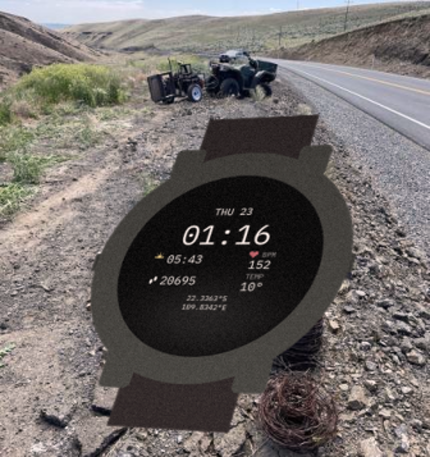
1,16
